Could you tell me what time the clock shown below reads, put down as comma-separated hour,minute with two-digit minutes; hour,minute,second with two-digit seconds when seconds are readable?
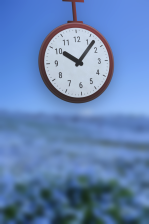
10,07
